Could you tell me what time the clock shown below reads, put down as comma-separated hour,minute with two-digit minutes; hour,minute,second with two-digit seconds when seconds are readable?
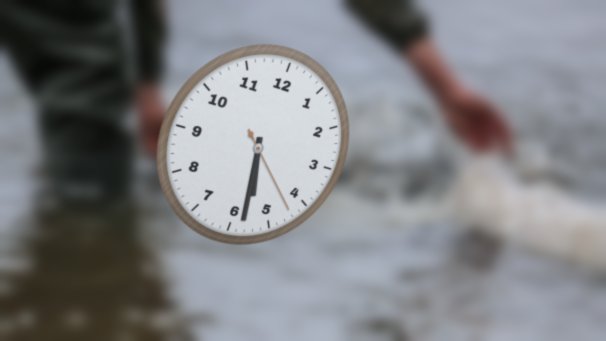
5,28,22
